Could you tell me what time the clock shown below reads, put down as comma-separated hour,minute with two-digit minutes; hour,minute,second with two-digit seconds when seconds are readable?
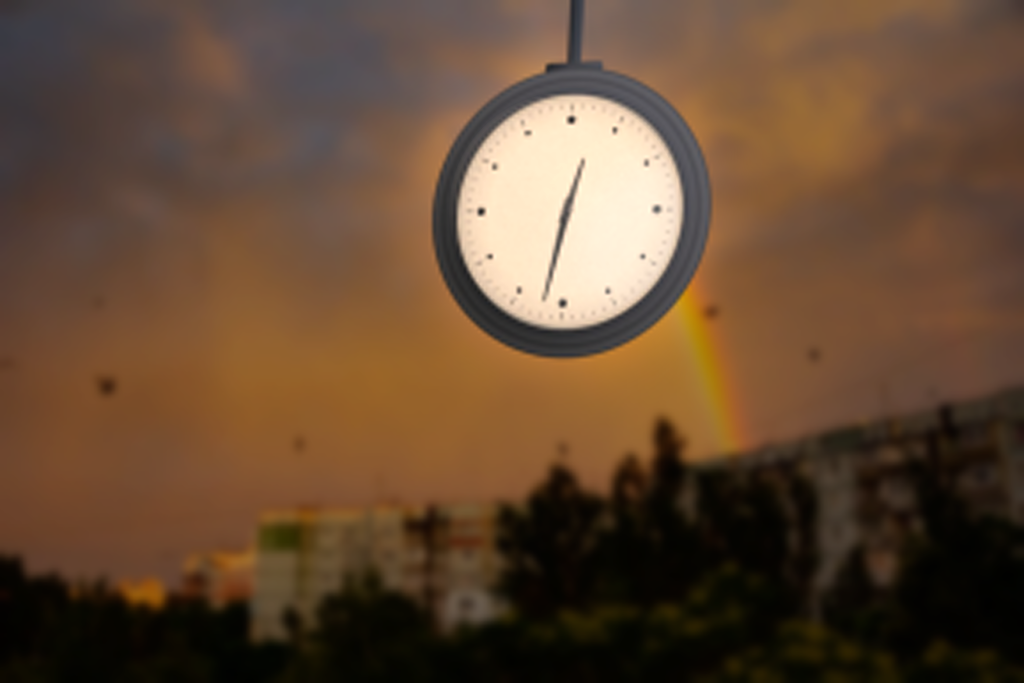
12,32
